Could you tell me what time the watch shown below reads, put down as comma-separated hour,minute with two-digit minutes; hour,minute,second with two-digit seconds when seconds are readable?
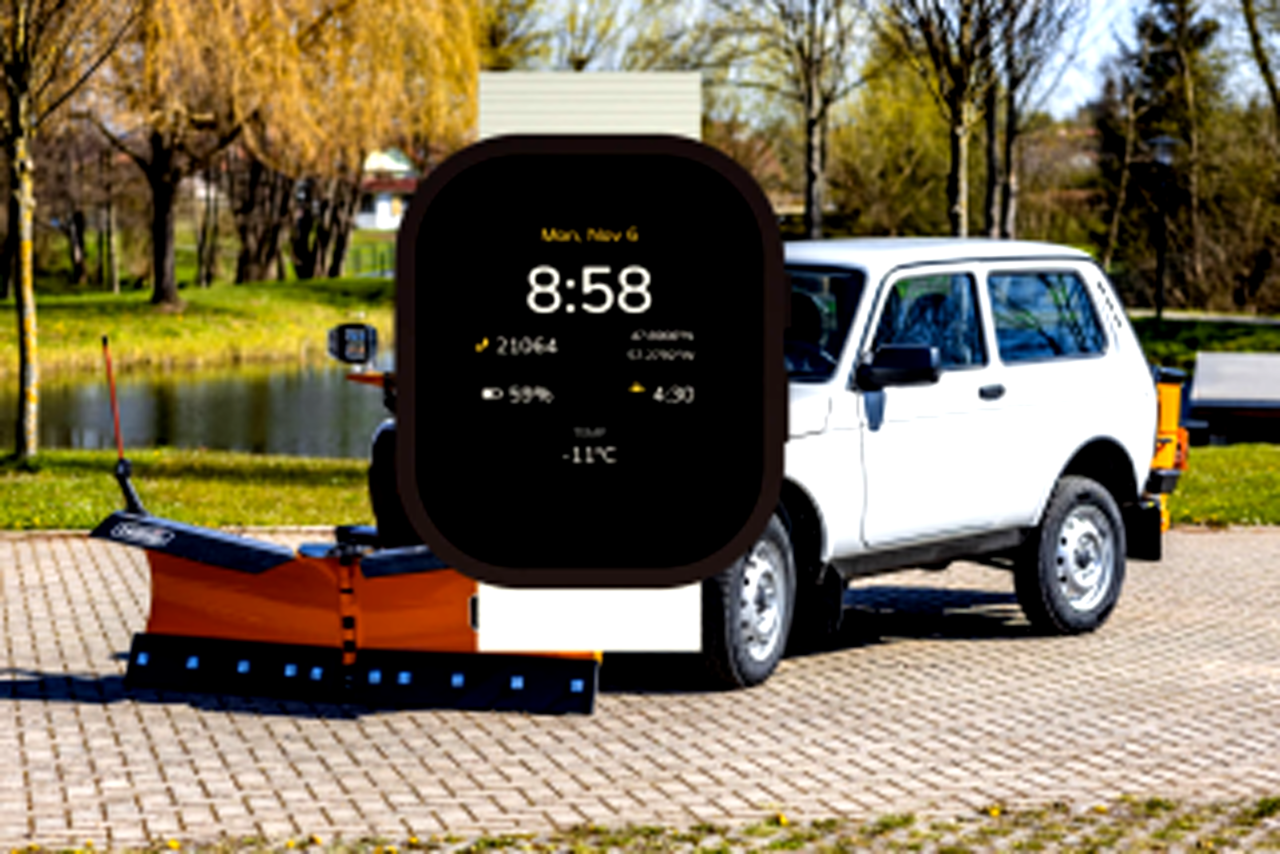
8,58
